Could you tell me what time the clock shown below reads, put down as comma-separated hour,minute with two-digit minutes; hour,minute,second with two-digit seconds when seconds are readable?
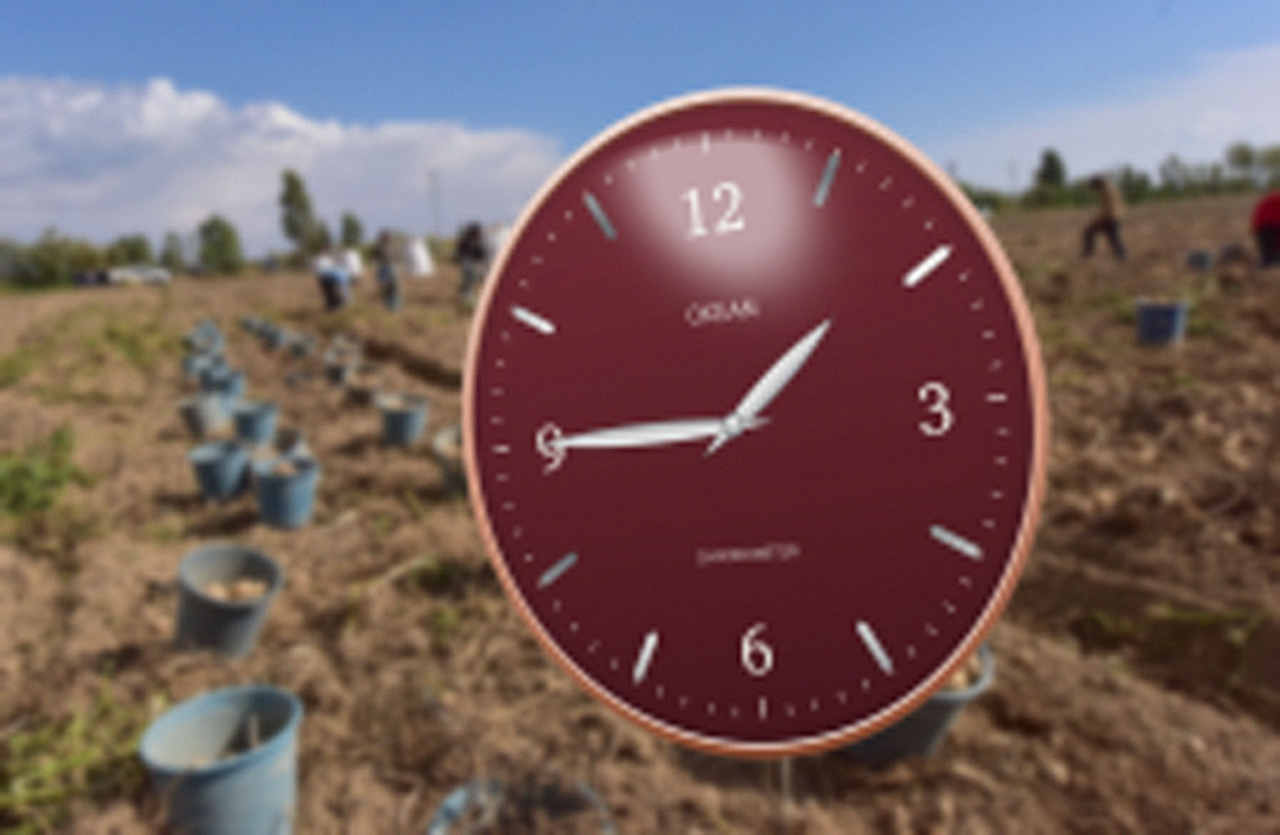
1,45
